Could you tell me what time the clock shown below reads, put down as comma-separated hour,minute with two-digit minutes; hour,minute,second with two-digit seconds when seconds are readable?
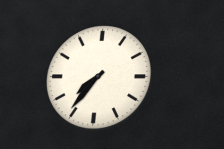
7,36
